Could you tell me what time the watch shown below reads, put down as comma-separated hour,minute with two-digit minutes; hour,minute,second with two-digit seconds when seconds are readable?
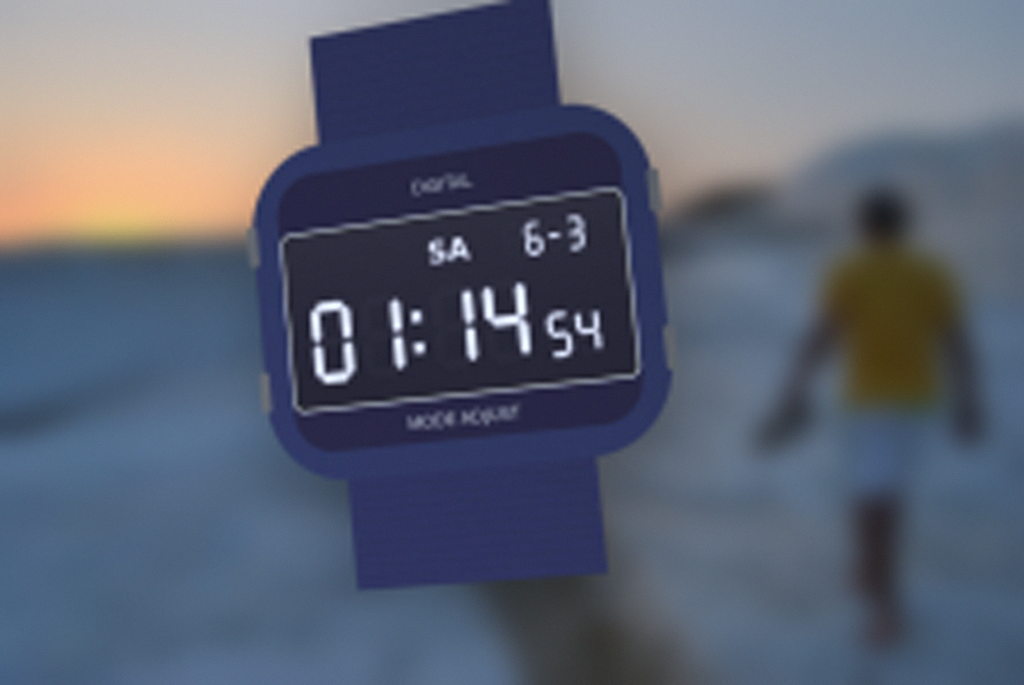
1,14,54
